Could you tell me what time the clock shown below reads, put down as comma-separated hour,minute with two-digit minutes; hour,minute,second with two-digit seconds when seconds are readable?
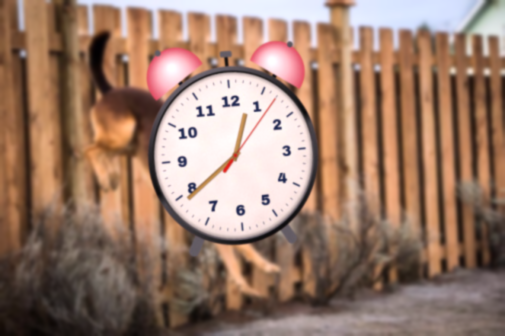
12,39,07
